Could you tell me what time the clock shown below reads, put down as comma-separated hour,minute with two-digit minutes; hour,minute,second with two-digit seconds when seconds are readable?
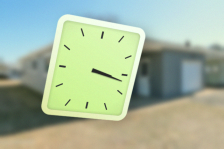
3,17
